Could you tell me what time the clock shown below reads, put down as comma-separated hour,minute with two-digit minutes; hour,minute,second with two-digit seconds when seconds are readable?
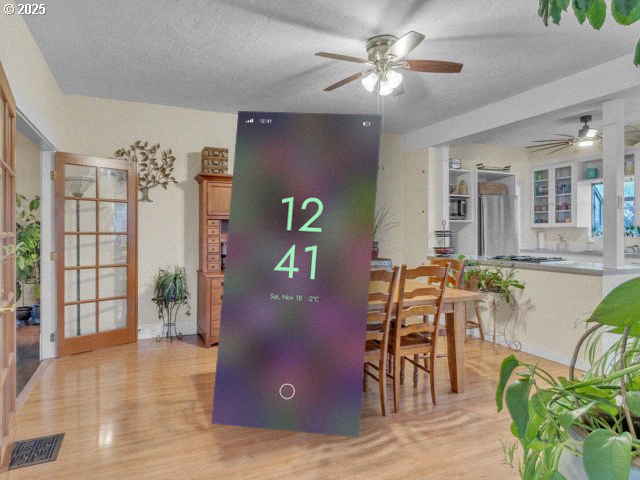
12,41
